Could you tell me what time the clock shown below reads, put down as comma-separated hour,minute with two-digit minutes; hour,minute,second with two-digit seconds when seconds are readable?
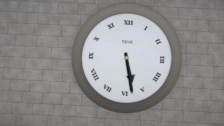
5,28
